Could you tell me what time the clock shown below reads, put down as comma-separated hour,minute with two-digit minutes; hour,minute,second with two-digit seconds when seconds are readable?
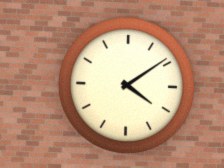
4,09
